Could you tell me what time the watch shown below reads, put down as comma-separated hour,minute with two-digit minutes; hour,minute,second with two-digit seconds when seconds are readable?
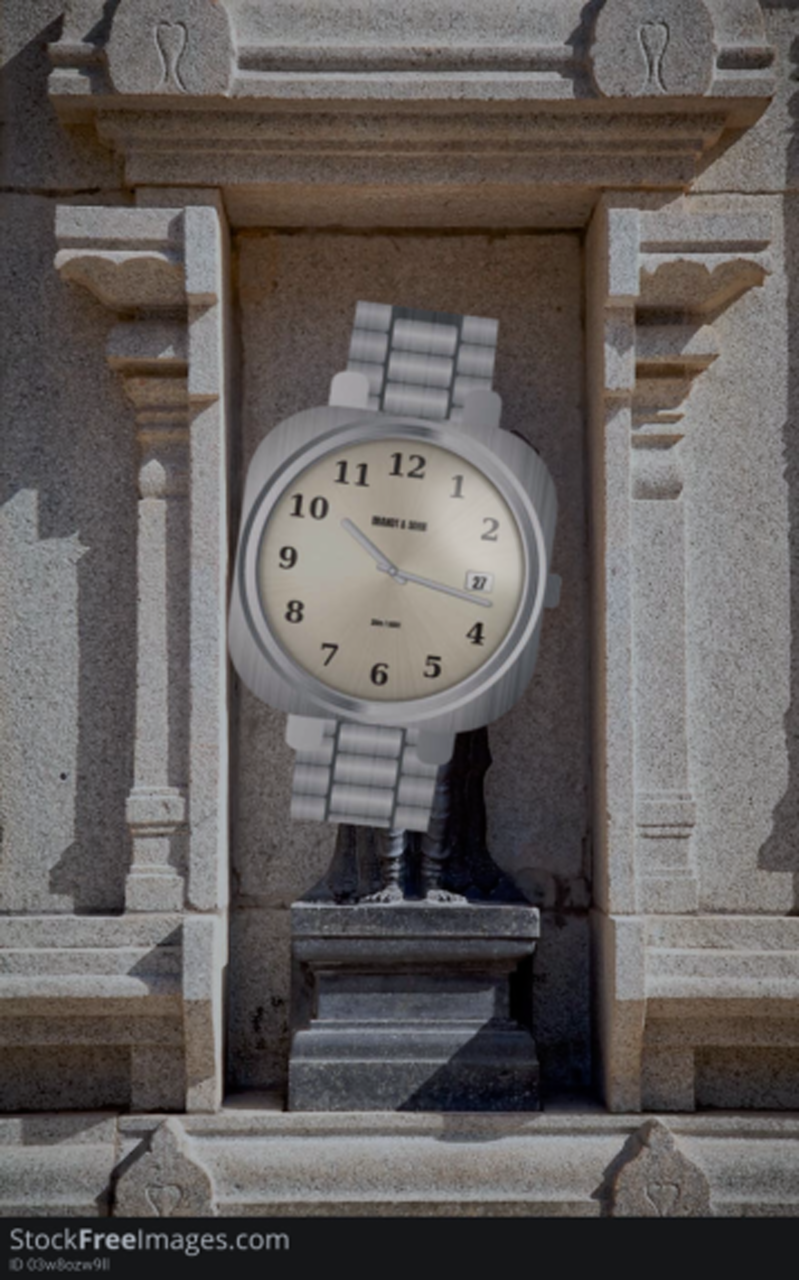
10,17
